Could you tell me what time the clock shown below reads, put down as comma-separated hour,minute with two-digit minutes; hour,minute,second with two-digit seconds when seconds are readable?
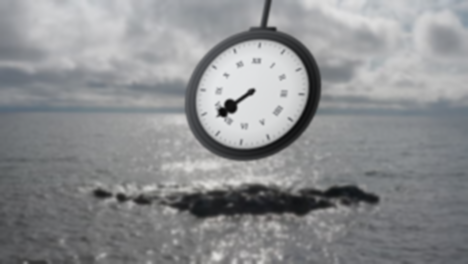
7,38
